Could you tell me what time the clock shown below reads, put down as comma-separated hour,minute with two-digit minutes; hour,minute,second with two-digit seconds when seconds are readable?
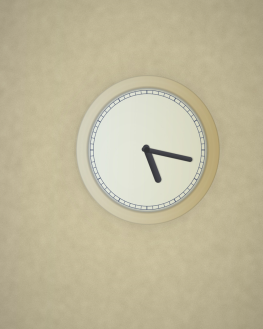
5,17
